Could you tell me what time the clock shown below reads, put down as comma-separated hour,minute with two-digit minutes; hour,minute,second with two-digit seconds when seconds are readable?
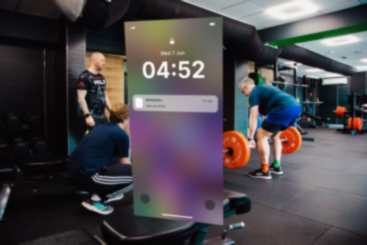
4,52
